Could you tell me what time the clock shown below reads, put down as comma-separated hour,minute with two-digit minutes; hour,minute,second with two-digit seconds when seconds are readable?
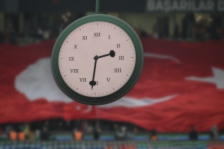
2,31
